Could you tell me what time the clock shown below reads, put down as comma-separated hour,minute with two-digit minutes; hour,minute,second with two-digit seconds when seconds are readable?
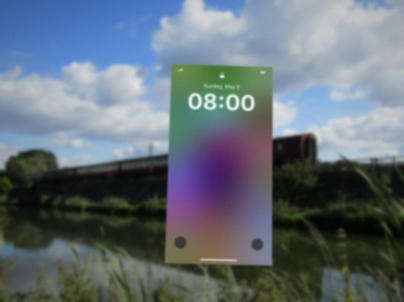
8,00
